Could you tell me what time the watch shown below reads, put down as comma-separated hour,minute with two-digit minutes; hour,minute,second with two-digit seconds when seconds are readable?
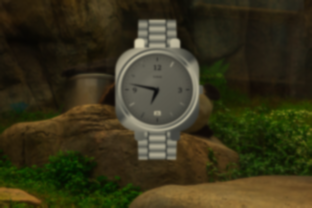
6,47
